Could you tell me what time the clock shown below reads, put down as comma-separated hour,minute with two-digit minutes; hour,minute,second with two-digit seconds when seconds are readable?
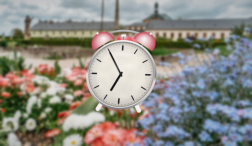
6,55
